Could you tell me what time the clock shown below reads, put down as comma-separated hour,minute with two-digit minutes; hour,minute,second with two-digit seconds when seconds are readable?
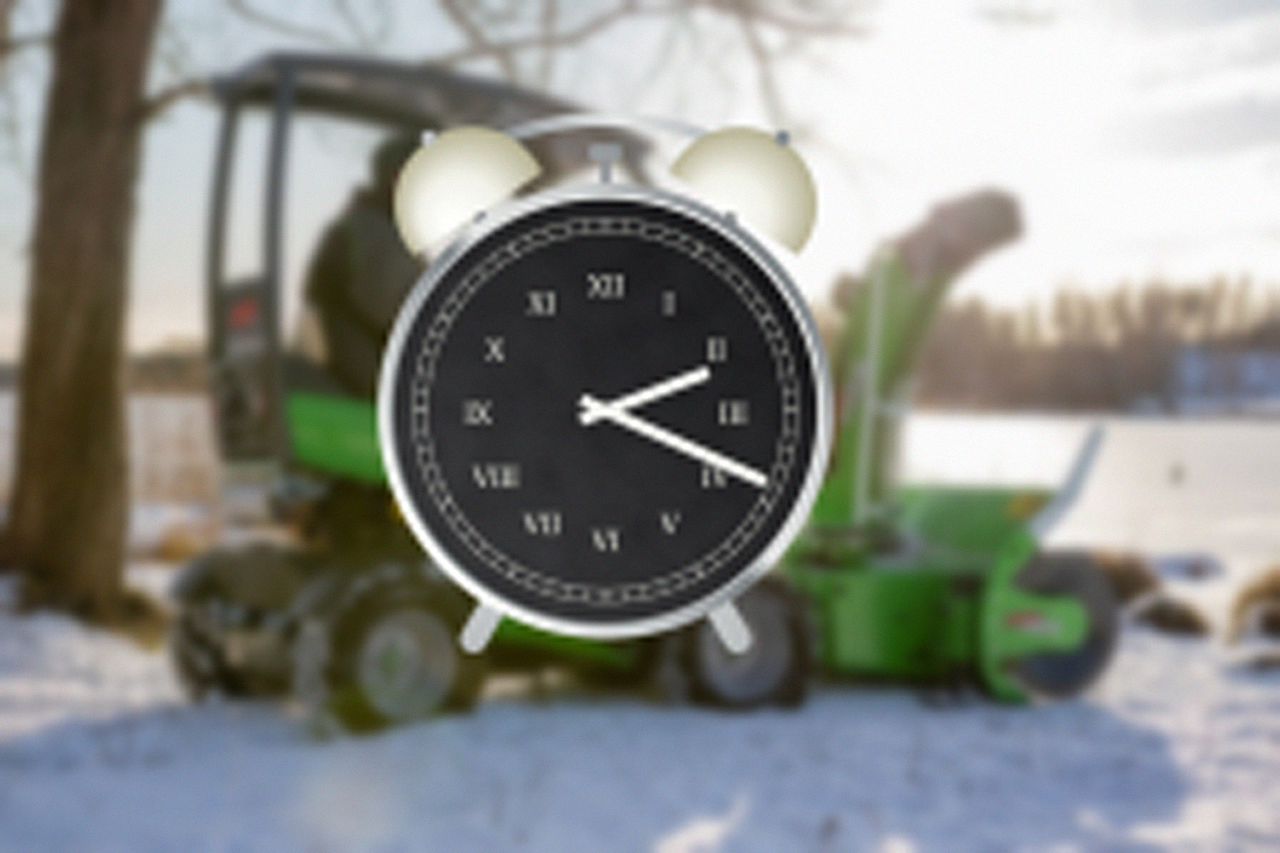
2,19
